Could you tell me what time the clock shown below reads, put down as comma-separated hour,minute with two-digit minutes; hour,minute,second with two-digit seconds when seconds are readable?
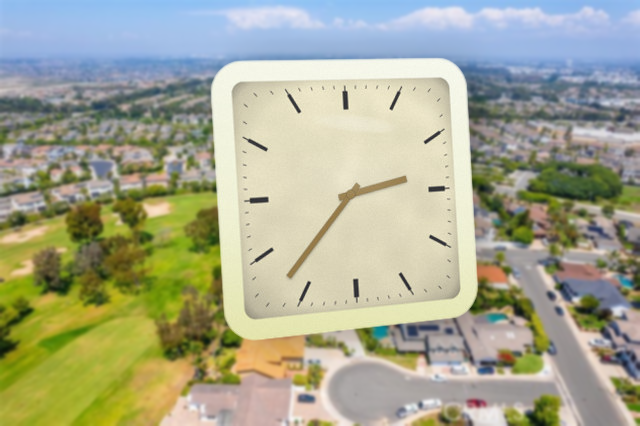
2,37
